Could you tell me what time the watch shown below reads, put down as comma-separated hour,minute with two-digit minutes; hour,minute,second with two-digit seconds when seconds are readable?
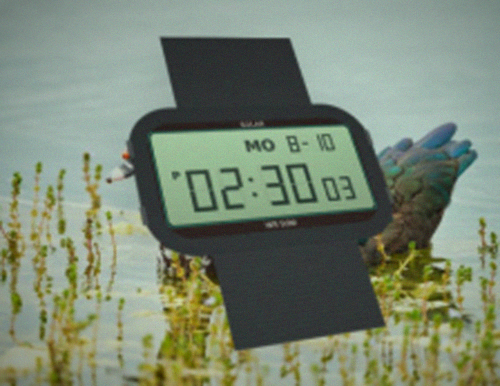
2,30,03
